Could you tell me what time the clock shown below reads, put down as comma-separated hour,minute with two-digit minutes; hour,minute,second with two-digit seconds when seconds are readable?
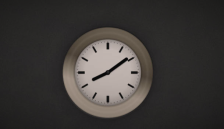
8,09
